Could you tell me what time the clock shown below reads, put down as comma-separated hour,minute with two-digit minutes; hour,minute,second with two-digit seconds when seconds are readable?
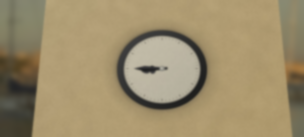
8,45
